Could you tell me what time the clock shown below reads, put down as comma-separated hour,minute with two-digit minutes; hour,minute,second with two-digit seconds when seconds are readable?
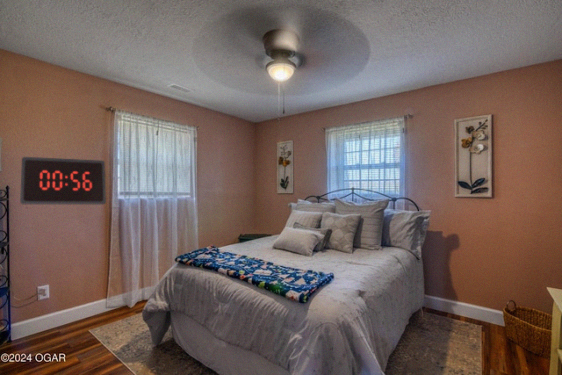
0,56
